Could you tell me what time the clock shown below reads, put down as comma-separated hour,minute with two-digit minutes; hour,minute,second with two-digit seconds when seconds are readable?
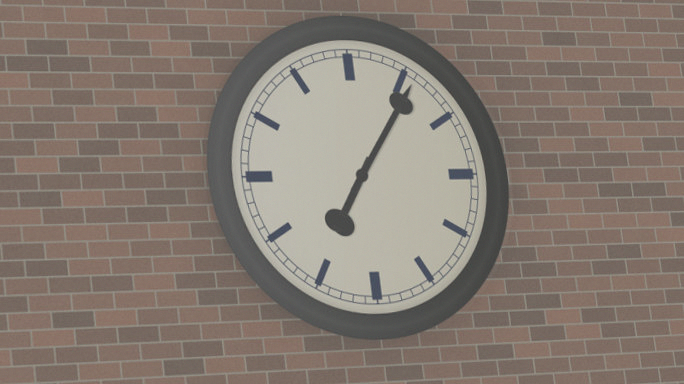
7,06
